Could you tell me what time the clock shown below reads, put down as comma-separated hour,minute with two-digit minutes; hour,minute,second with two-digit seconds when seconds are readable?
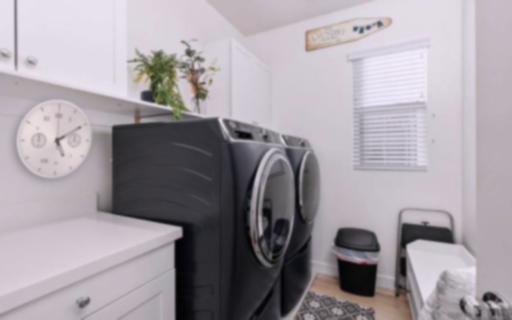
5,10
